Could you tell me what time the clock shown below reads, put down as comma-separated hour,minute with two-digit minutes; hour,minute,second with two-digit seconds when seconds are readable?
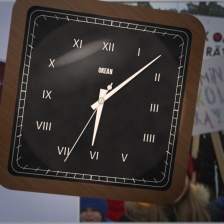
6,07,34
